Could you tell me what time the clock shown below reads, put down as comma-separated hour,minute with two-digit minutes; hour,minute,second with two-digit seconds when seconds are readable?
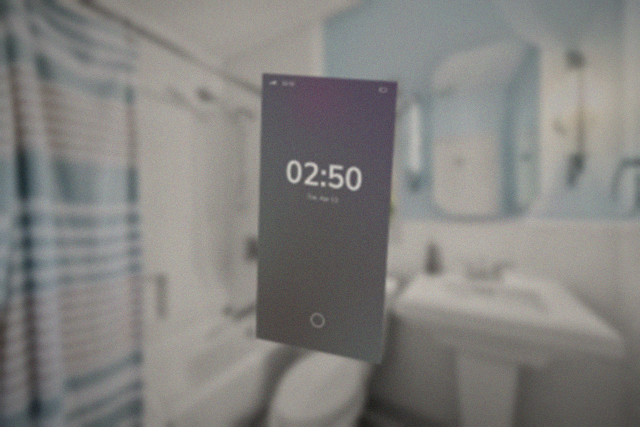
2,50
